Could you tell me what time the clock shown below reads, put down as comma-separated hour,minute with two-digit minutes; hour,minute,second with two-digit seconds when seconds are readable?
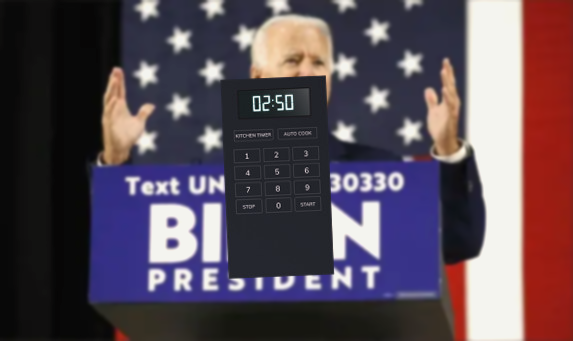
2,50
